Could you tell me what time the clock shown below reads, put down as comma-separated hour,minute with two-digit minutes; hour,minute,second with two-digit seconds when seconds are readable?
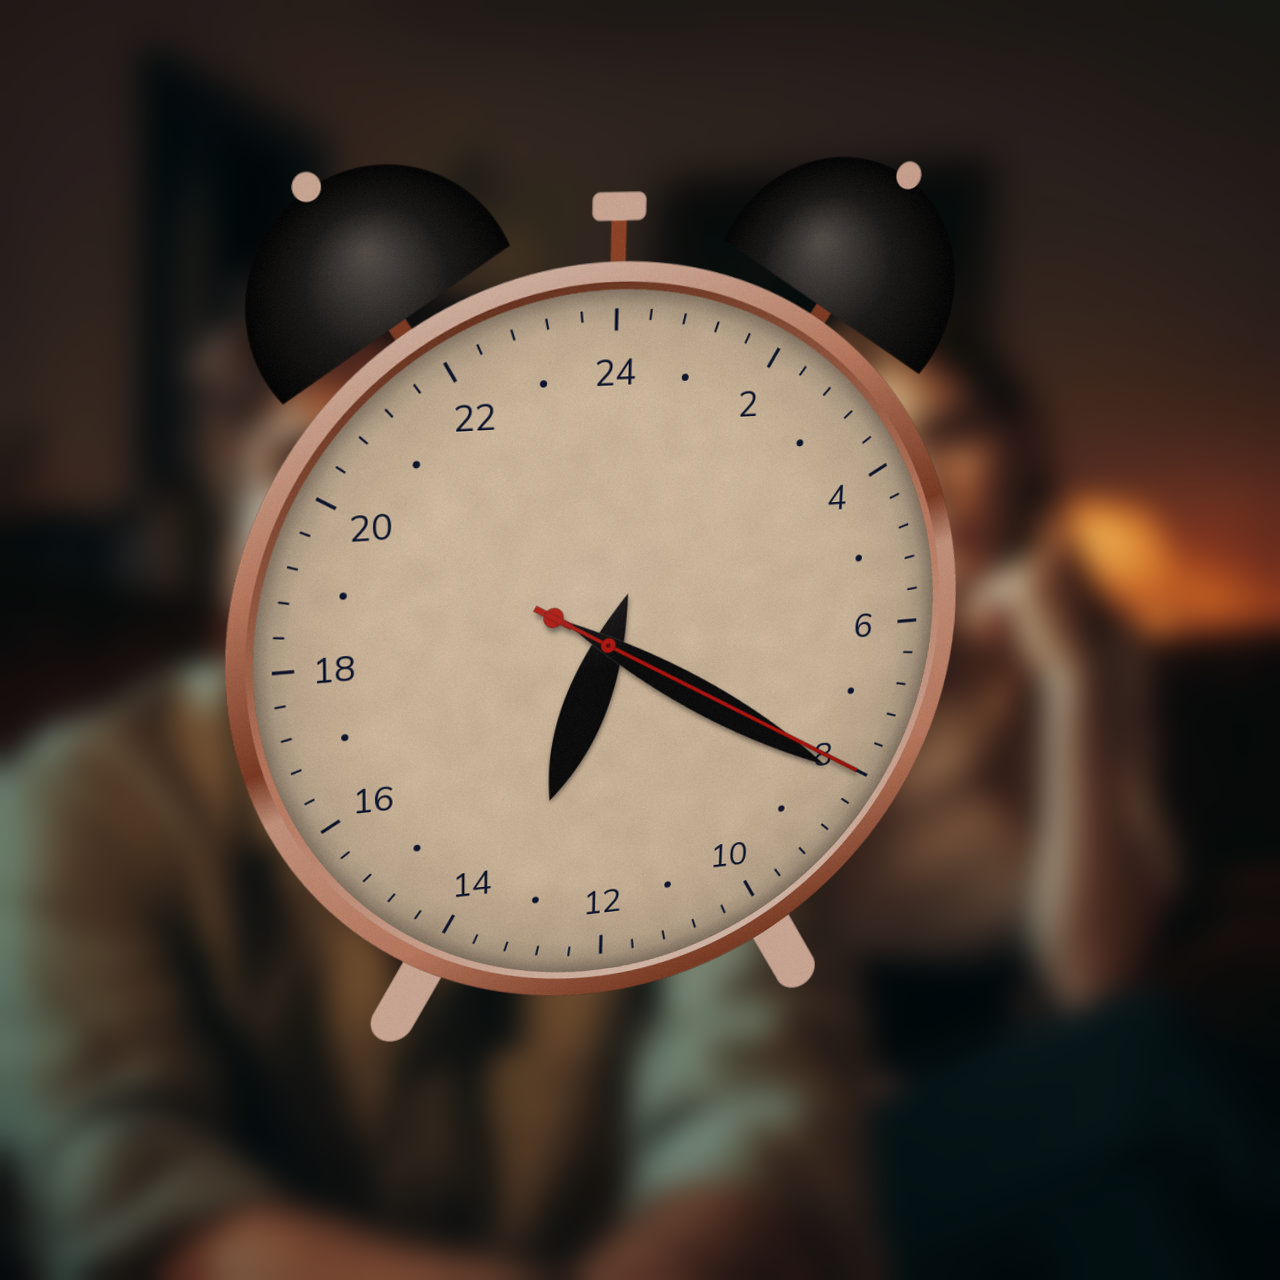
13,20,20
